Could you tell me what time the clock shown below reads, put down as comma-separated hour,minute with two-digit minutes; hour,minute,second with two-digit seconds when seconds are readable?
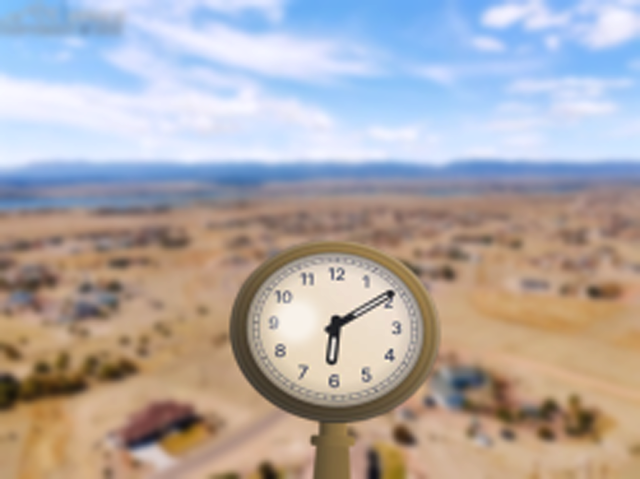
6,09
